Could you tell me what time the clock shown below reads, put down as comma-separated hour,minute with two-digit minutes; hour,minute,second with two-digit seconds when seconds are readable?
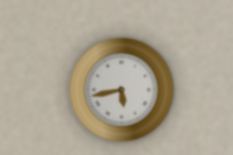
5,43
